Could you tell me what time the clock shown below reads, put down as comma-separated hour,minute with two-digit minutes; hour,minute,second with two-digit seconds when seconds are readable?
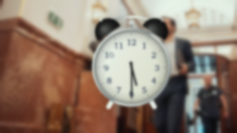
5,30
